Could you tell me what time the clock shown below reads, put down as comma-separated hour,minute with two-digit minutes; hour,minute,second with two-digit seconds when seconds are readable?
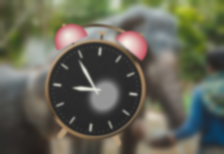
8,54
